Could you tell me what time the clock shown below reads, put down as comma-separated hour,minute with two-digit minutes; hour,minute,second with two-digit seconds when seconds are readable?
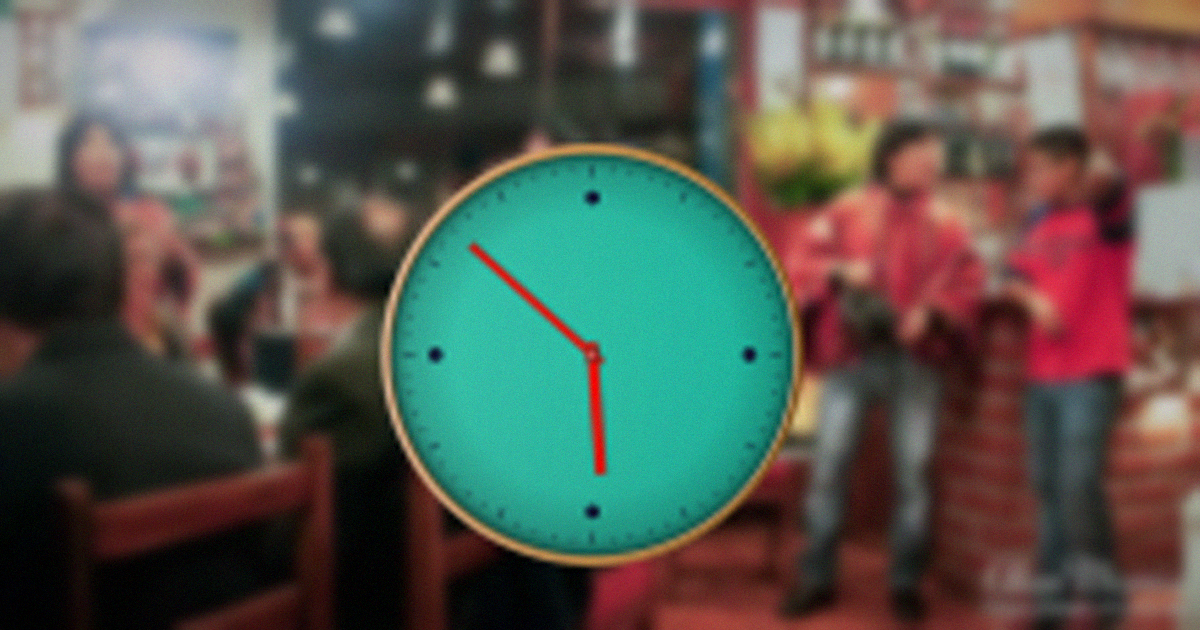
5,52
